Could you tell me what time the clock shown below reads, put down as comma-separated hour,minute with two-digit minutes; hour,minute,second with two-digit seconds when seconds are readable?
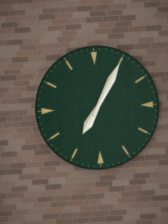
7,05
